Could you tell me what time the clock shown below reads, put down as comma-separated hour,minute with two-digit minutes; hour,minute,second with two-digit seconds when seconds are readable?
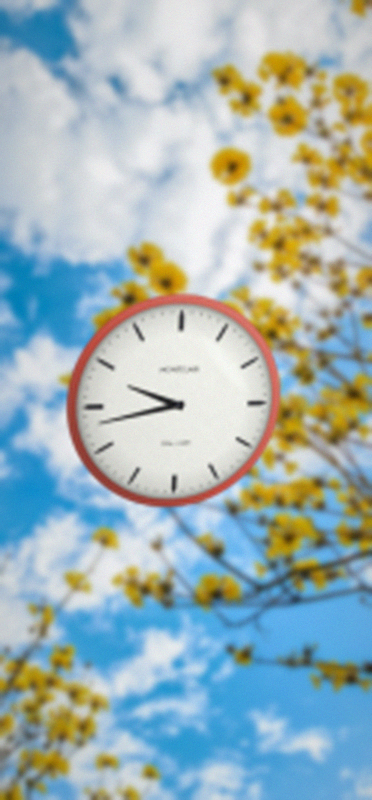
9,43
